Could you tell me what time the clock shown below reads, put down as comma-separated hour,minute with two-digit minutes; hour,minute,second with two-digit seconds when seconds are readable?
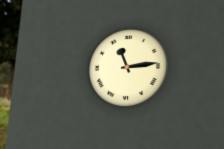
11,14
